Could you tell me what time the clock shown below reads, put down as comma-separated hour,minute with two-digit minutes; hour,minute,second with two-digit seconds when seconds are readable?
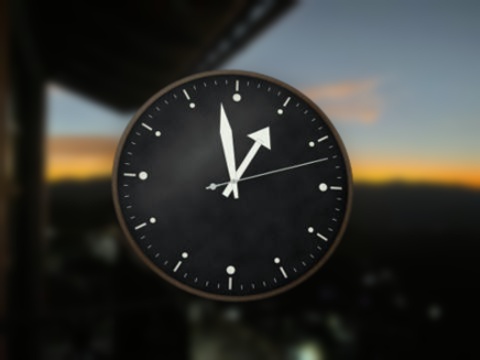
12,58,12
